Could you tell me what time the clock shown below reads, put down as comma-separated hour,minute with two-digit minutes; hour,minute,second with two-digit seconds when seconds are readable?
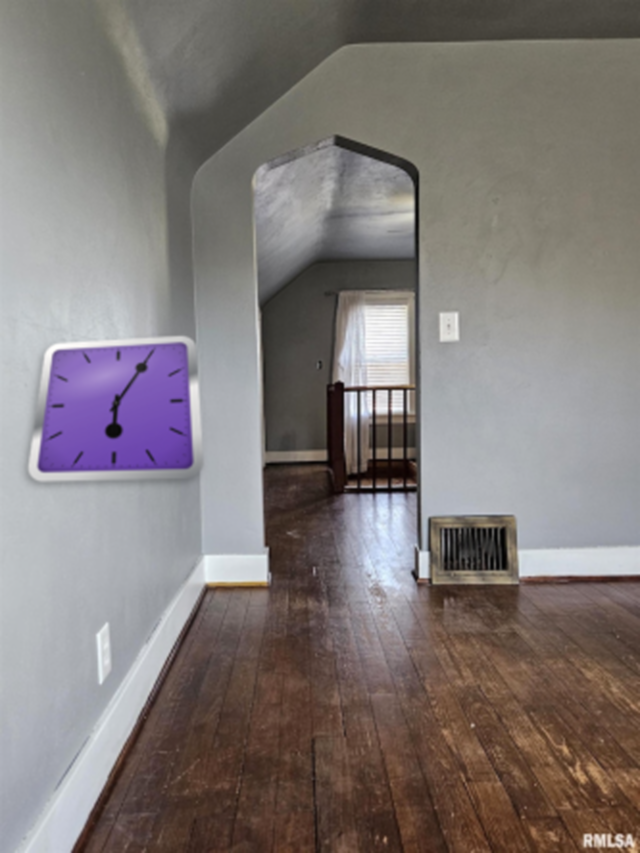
6,05
